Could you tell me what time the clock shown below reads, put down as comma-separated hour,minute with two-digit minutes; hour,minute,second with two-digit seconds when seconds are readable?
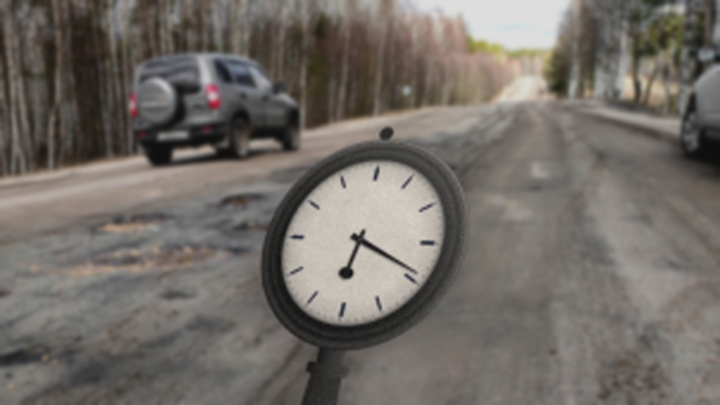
6,19
